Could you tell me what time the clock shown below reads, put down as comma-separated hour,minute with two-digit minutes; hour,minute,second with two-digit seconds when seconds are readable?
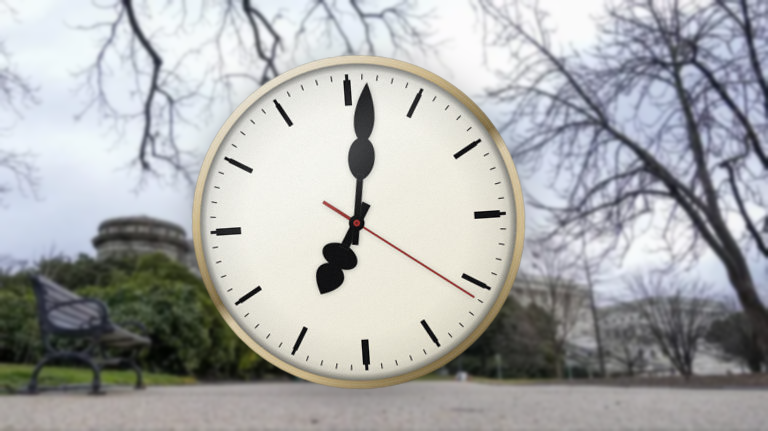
7,01,21
